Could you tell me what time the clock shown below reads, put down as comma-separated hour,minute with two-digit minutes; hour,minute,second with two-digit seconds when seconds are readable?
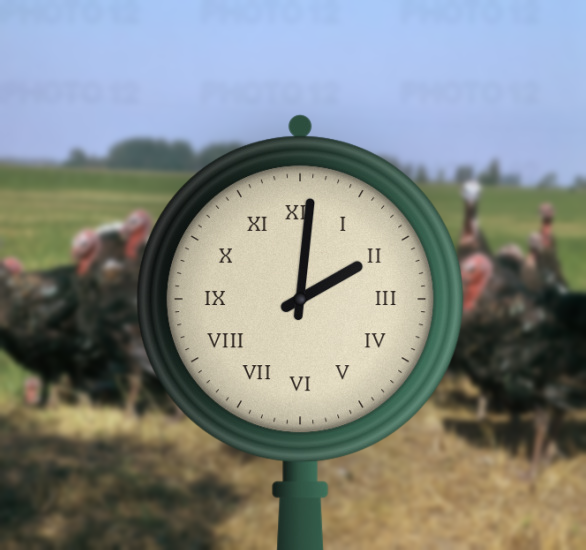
2,01
